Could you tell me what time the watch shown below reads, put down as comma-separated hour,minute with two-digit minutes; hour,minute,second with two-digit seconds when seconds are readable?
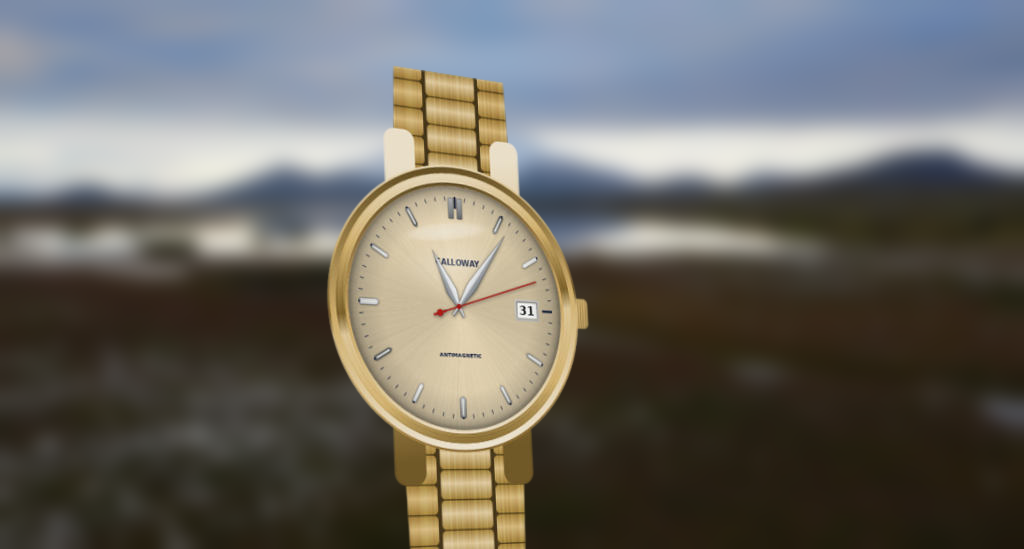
11,06,12
